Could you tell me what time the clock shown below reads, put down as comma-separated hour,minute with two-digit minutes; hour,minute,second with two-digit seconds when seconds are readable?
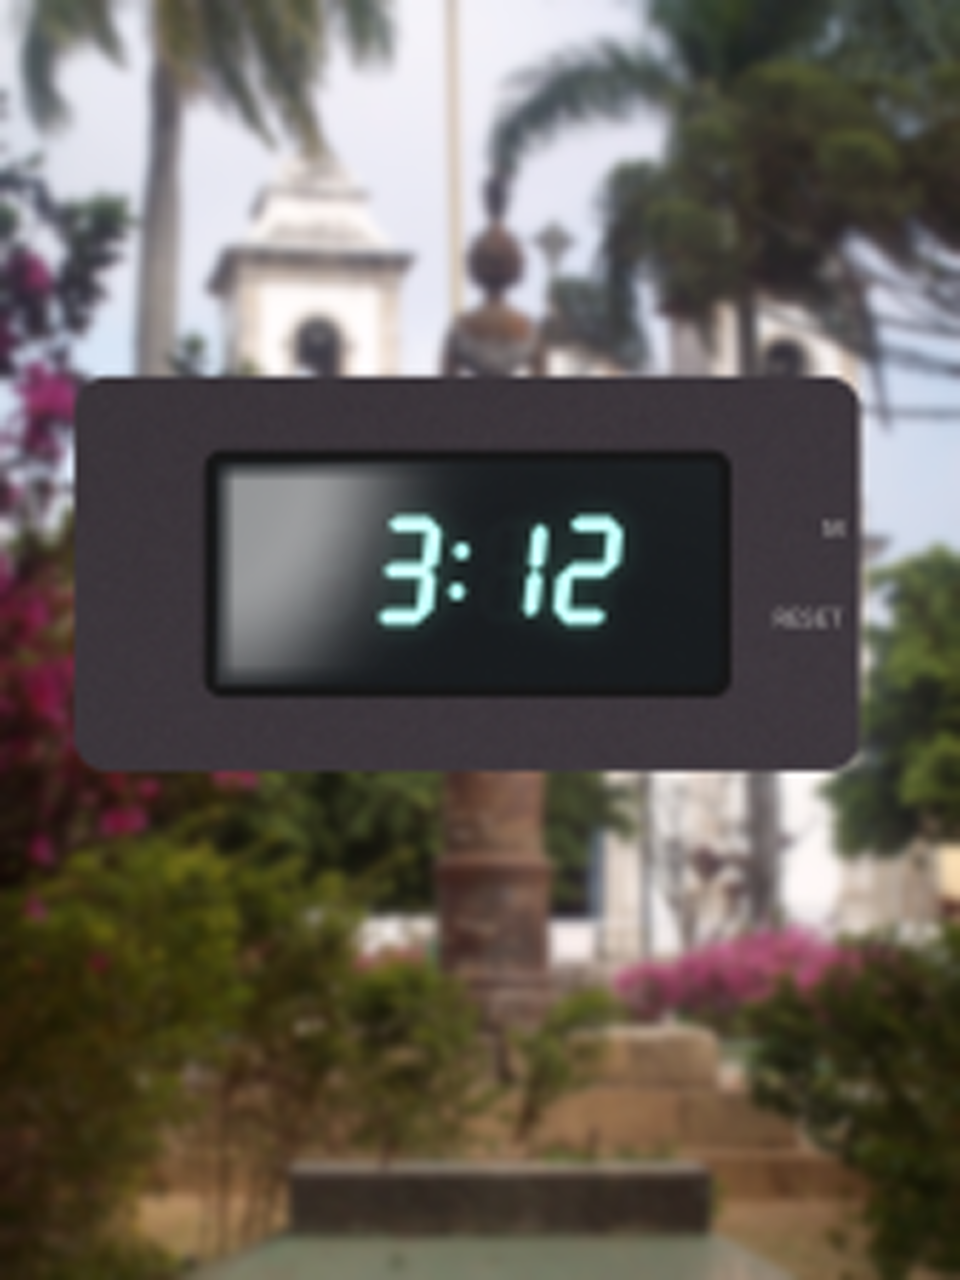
3,12
